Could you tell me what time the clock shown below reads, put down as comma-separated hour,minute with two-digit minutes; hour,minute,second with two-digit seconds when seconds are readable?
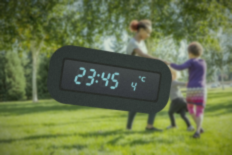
23,45
